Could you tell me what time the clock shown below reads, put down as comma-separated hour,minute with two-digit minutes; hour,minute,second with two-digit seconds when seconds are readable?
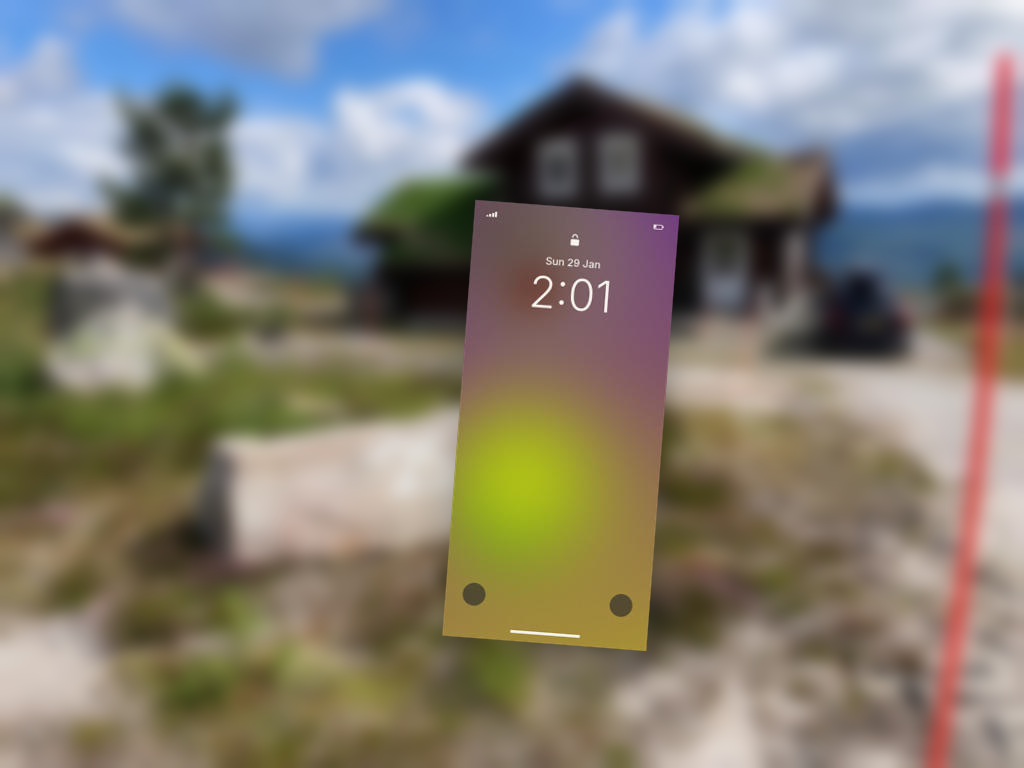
2,01
